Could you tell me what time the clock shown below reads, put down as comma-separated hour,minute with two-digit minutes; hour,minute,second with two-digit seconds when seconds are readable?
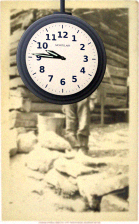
9,46
